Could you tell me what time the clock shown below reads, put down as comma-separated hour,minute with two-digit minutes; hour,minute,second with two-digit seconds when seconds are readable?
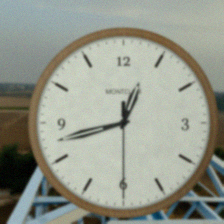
12,42,30
